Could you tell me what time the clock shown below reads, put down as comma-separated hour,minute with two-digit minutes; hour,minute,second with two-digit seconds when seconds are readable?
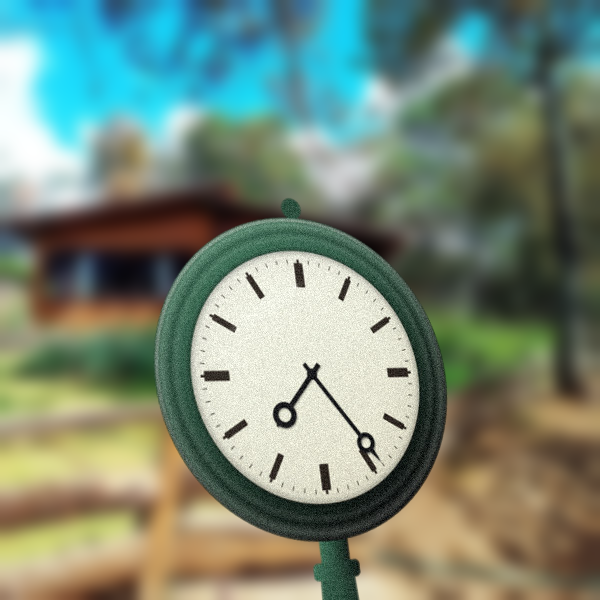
7,24
